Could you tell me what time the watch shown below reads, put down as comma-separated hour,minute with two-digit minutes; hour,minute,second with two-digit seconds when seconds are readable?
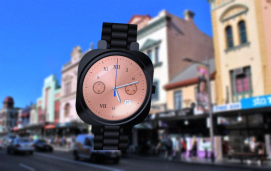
5,12
